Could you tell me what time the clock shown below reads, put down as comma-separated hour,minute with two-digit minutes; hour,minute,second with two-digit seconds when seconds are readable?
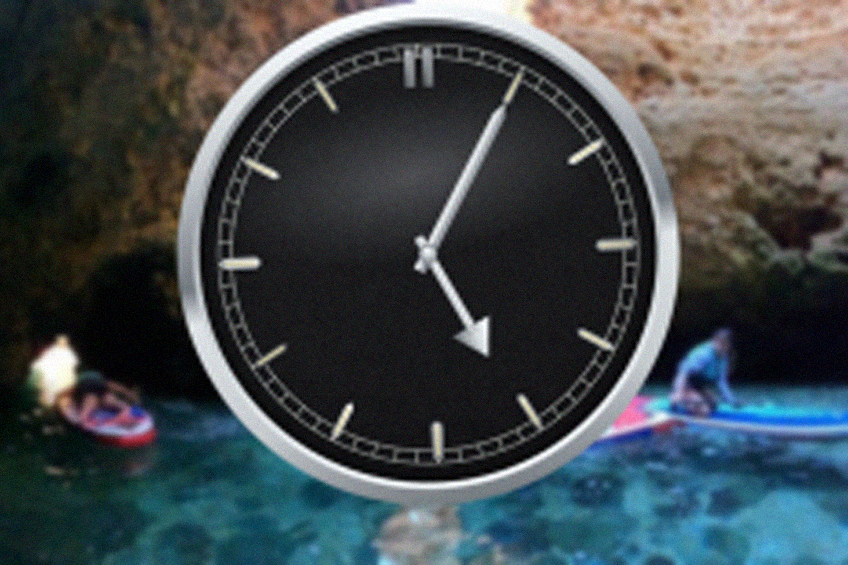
5,05
